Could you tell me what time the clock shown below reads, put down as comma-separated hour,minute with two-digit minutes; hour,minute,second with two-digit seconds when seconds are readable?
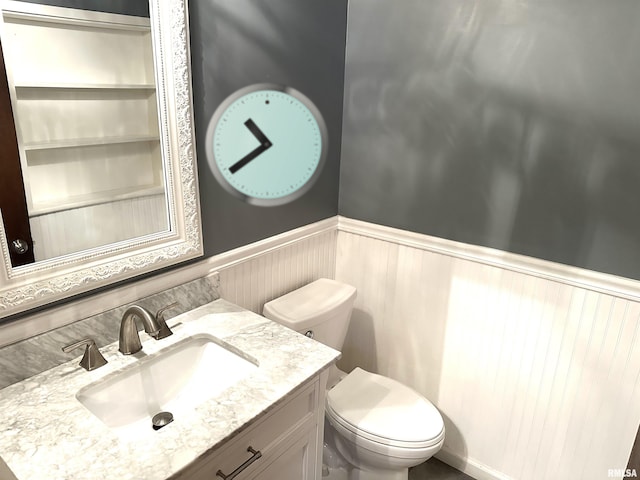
10,39
